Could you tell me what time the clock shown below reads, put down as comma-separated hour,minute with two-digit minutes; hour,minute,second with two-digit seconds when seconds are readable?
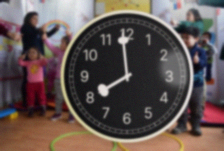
7,59
